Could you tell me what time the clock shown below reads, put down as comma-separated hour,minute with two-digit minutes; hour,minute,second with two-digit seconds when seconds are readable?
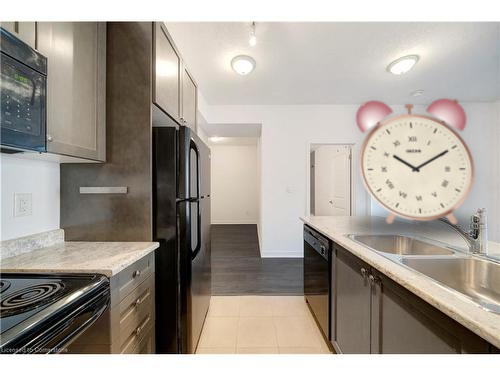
10,10
